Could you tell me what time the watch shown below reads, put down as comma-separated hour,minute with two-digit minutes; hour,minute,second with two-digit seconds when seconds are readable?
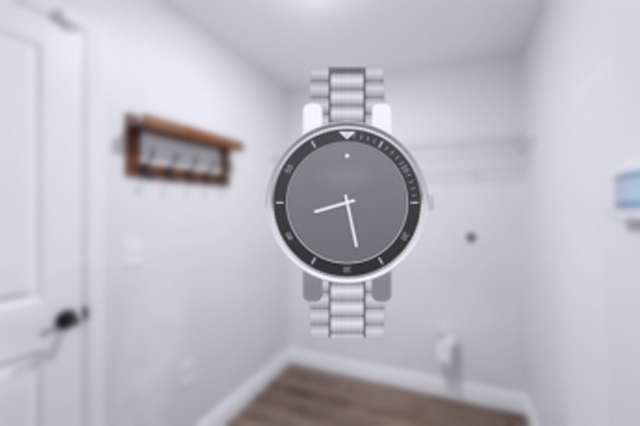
8,28
